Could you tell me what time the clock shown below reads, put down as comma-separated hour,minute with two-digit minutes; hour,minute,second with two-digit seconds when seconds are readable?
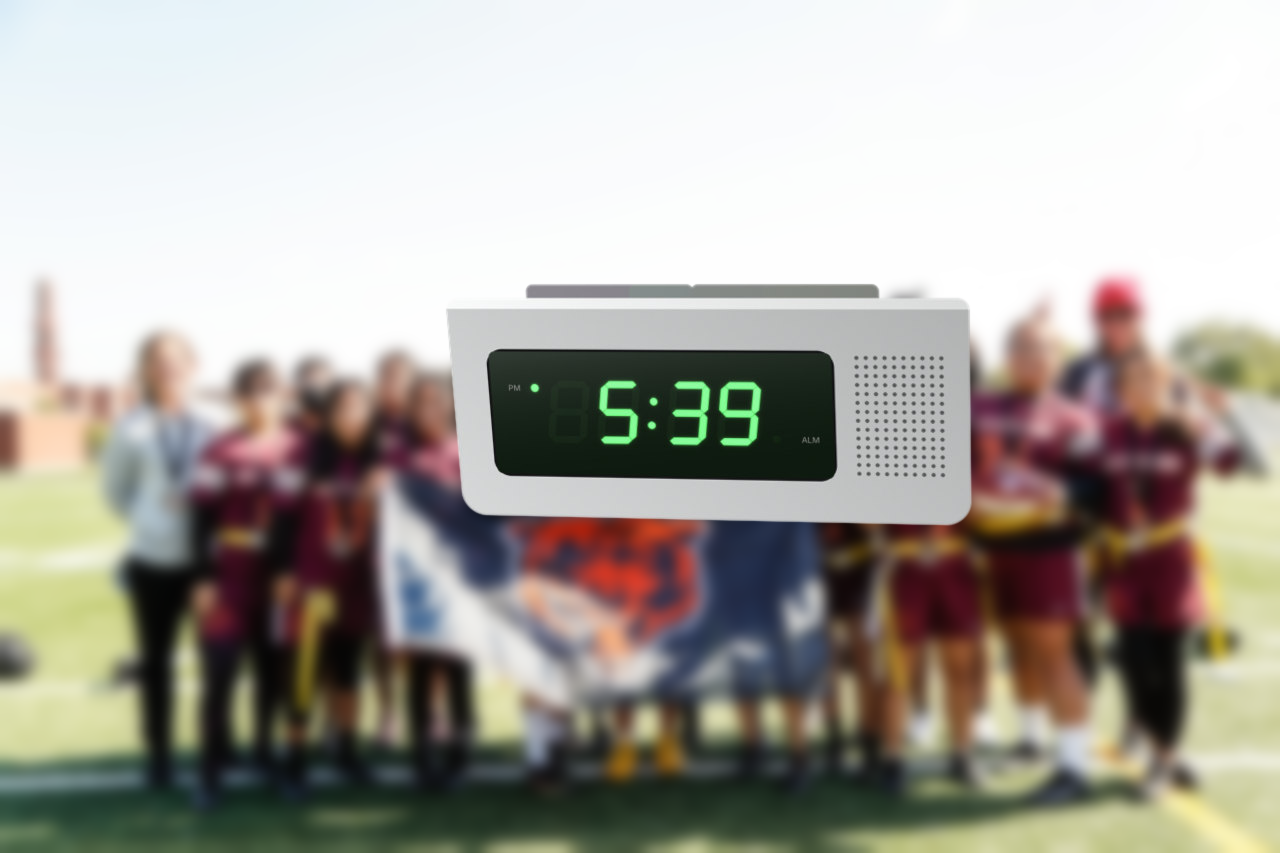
5,39
